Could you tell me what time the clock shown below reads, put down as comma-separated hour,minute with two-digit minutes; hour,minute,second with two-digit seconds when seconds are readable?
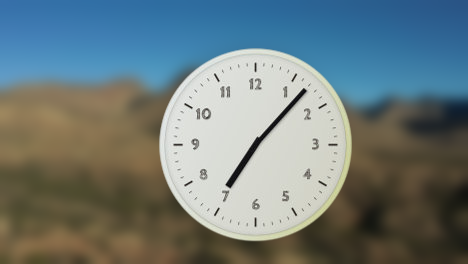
7,07
